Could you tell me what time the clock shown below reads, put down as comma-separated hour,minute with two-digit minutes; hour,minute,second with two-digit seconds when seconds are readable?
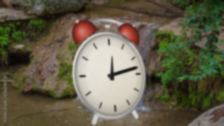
12,13
